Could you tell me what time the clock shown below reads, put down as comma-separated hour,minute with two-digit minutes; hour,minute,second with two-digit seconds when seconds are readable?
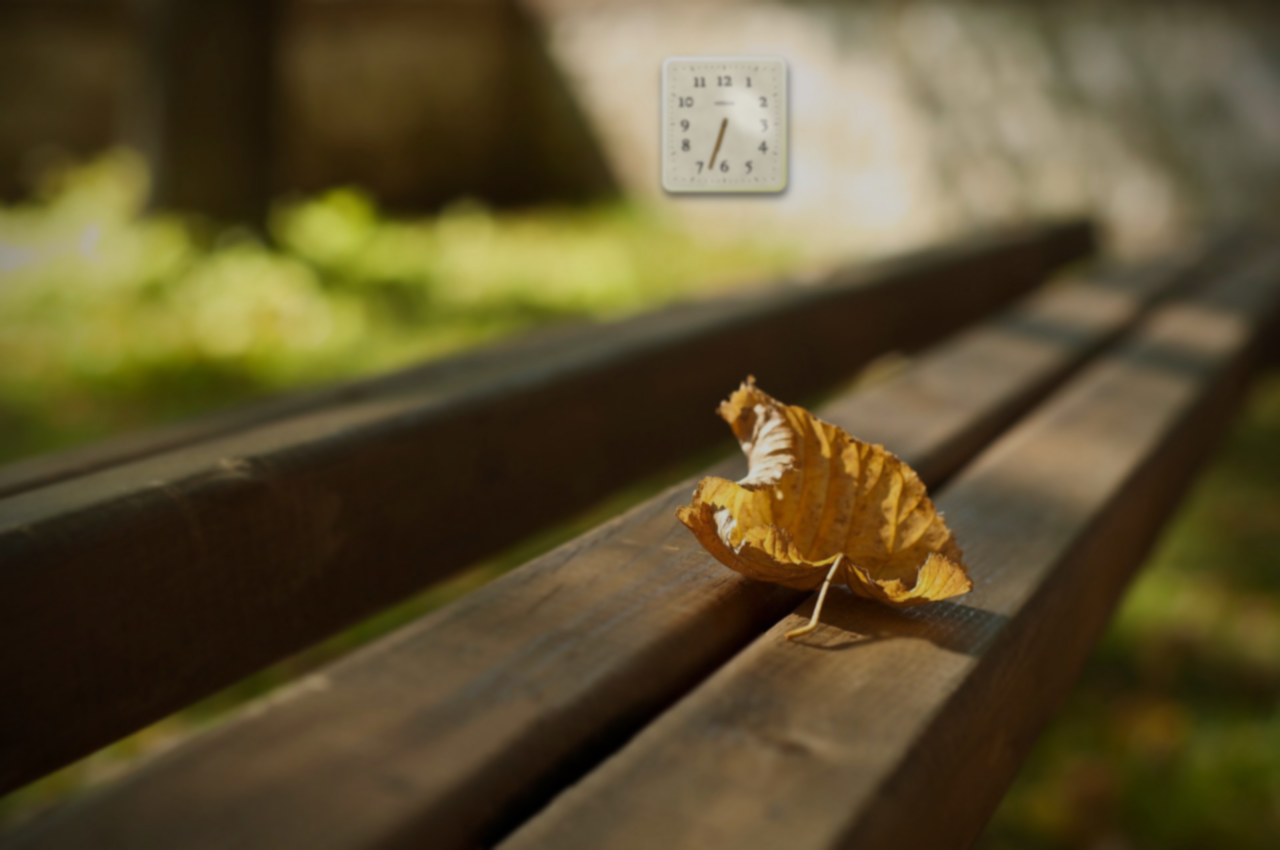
6,33
